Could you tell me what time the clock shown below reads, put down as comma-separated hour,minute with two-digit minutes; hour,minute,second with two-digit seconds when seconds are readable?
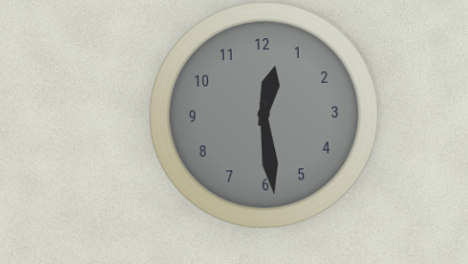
12,29
